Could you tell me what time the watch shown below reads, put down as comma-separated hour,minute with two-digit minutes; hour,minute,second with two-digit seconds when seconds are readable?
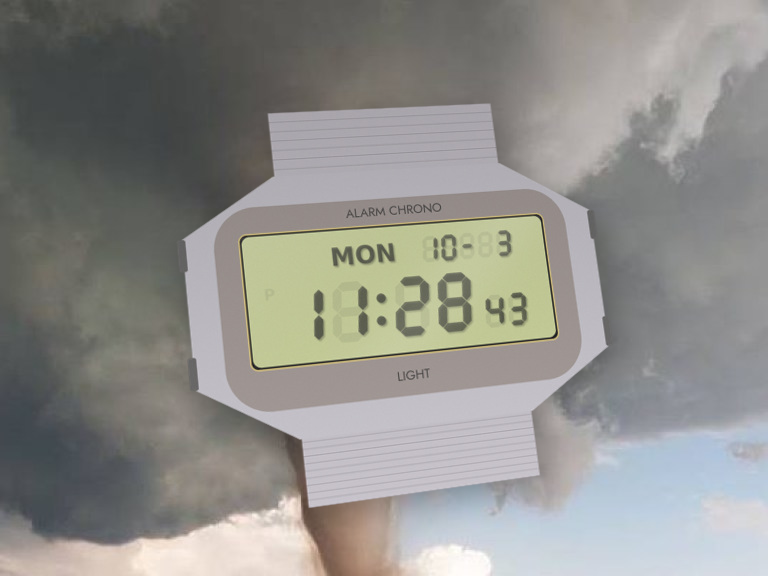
11,28,43
